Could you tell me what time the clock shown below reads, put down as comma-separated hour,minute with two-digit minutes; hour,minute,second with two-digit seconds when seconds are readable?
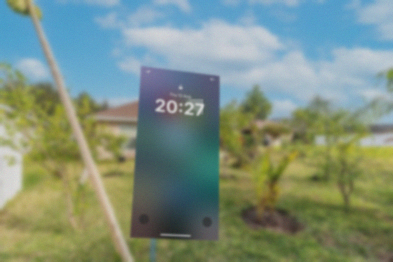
20,27
